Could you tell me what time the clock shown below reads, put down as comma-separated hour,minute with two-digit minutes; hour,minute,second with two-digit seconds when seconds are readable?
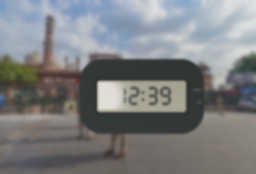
12,39
